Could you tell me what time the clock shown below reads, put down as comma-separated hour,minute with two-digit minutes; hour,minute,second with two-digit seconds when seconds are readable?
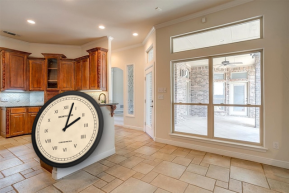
2,03
